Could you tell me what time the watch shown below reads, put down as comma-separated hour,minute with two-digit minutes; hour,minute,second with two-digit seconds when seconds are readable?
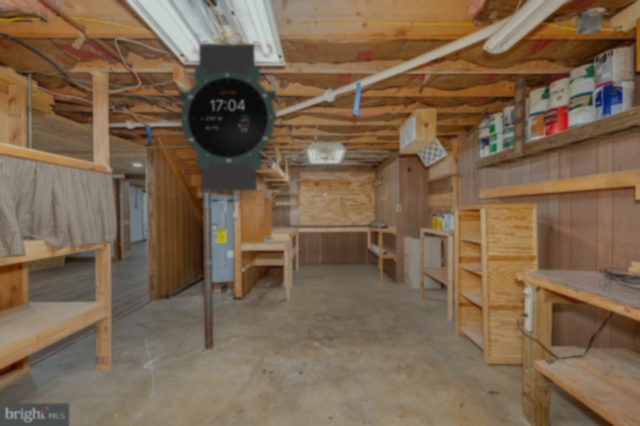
17,04
